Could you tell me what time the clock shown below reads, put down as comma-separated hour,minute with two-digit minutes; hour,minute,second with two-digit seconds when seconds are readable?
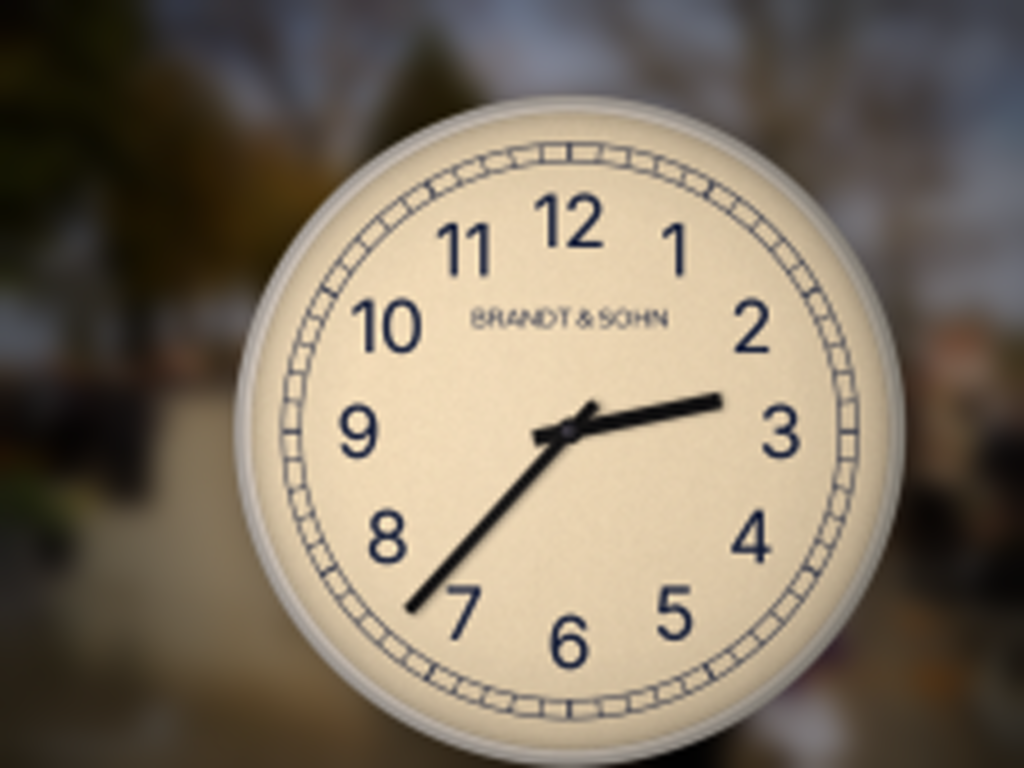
2,37
